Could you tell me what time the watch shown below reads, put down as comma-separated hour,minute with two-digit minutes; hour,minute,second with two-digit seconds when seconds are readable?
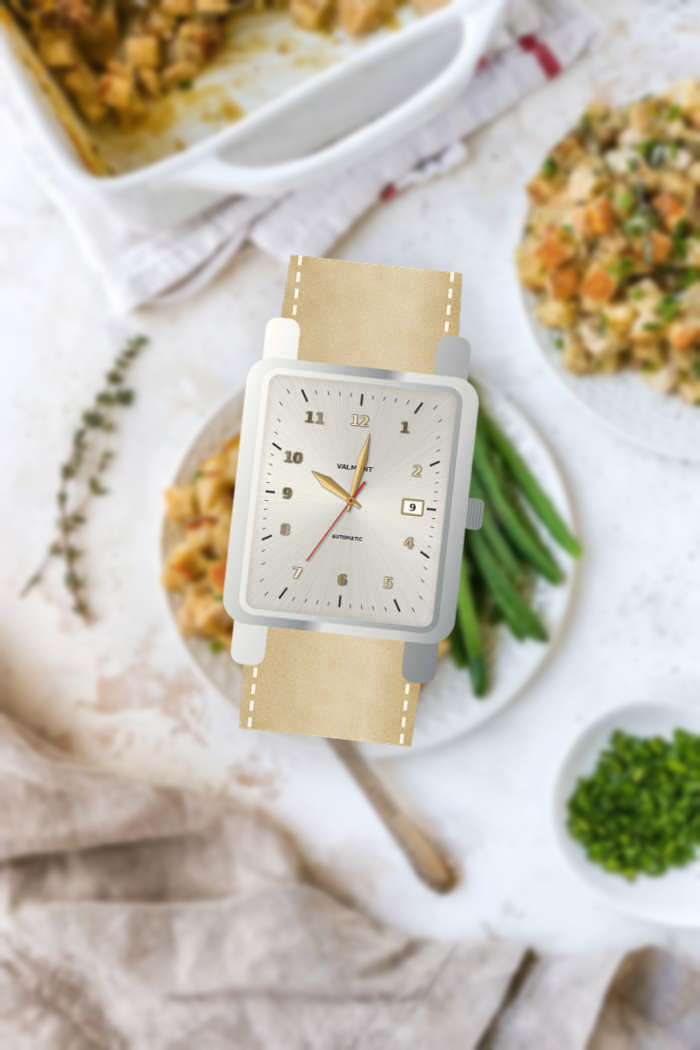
10,01,35
